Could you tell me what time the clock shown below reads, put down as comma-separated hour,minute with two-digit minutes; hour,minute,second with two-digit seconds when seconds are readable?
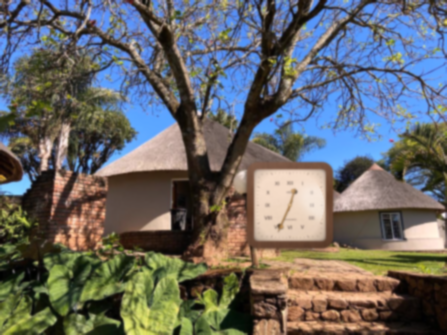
12,34
